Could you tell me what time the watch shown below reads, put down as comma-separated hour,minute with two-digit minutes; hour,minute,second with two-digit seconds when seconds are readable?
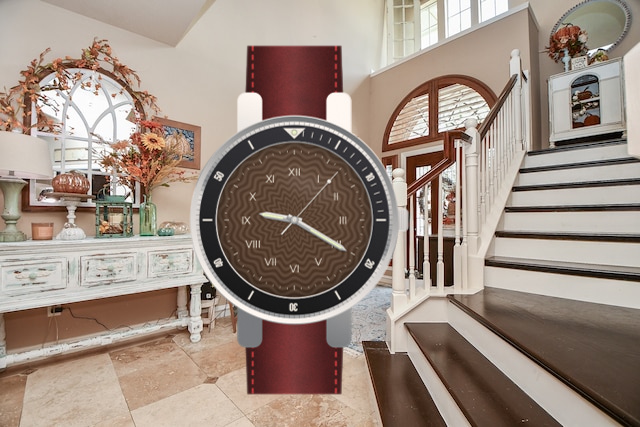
9,20,07
